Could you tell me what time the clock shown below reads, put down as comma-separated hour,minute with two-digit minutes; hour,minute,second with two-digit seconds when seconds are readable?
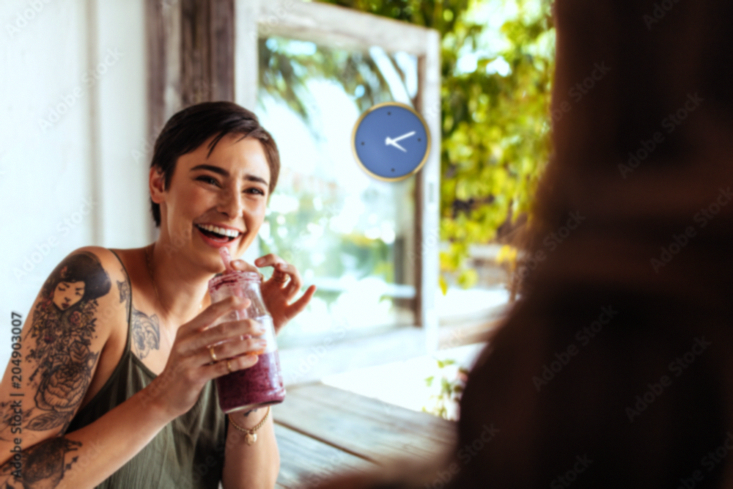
4,12
